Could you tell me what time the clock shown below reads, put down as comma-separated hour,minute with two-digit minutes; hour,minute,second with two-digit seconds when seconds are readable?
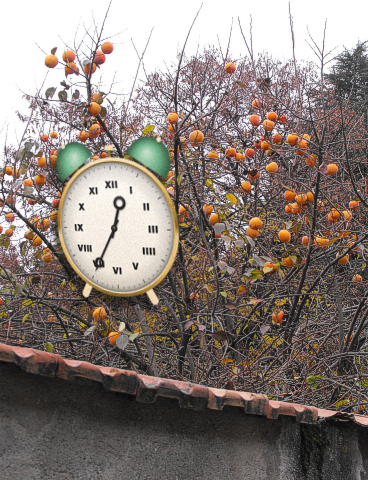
12,35
